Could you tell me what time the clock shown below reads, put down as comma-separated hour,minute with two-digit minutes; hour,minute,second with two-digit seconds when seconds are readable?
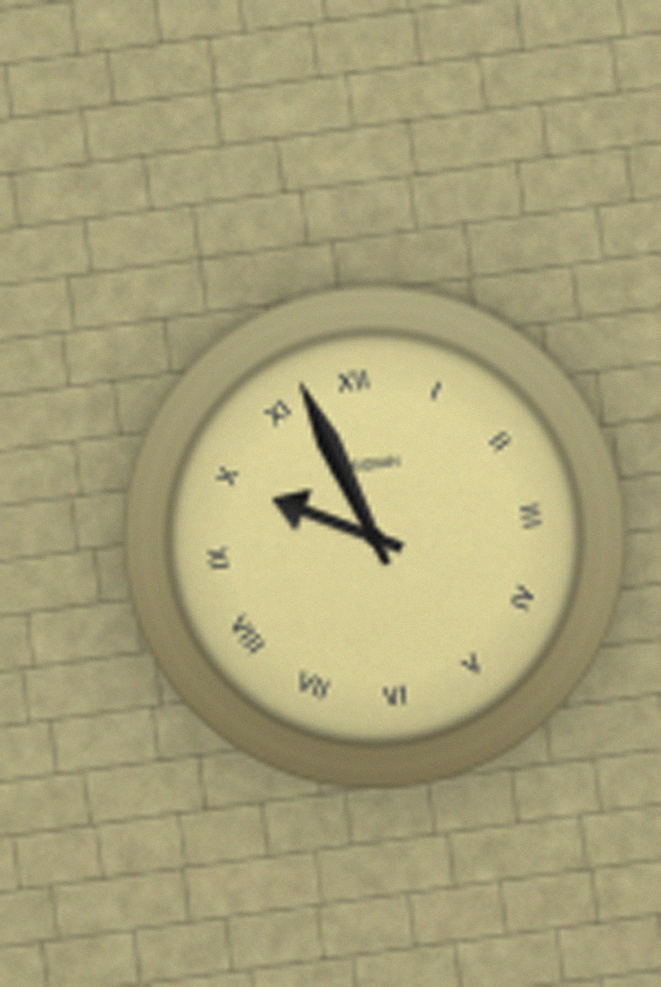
9,57
